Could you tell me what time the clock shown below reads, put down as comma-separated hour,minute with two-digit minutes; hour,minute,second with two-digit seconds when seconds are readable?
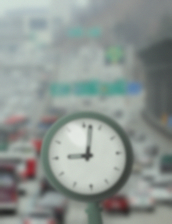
9,02
